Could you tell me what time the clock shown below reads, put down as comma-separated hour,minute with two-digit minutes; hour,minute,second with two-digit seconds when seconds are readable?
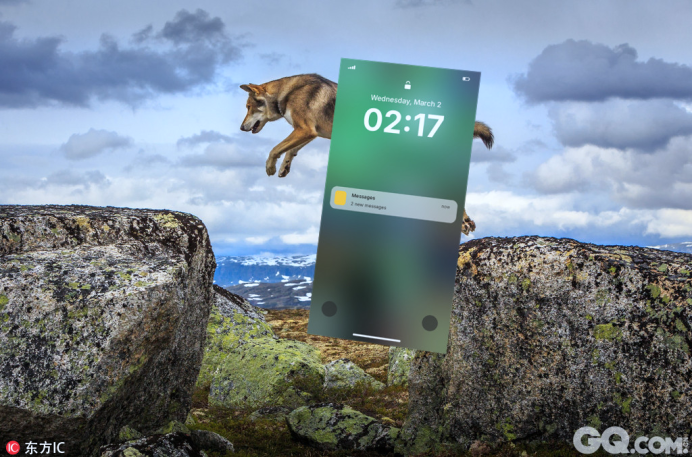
2,17
